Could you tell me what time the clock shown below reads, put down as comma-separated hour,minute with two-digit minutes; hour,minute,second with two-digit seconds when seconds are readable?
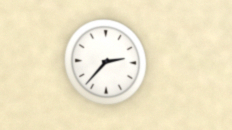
2,37
